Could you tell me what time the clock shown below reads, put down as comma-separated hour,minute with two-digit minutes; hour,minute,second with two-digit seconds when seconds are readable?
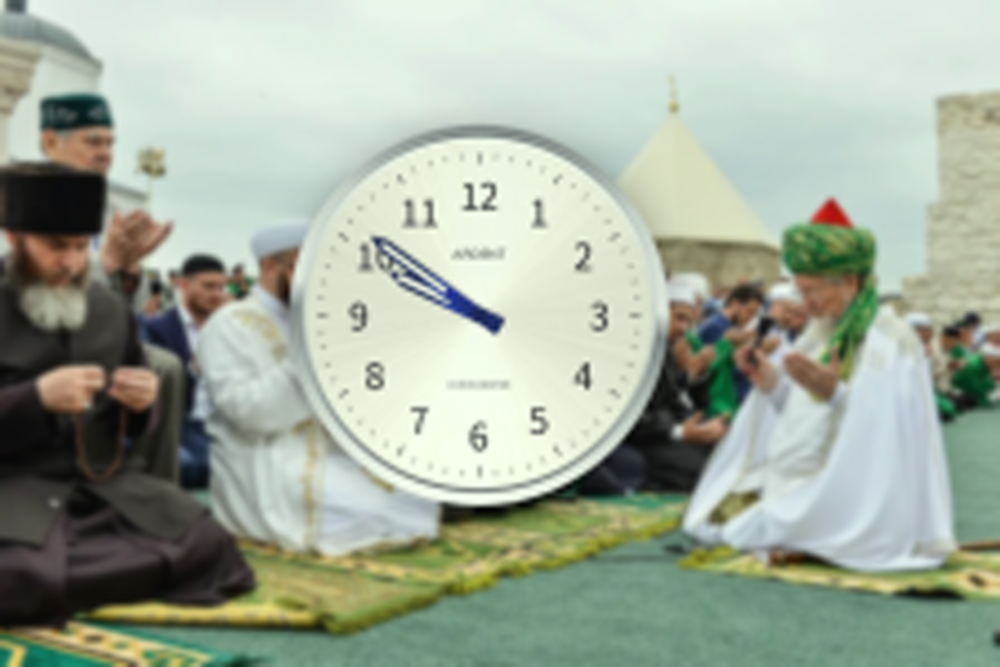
9,51
